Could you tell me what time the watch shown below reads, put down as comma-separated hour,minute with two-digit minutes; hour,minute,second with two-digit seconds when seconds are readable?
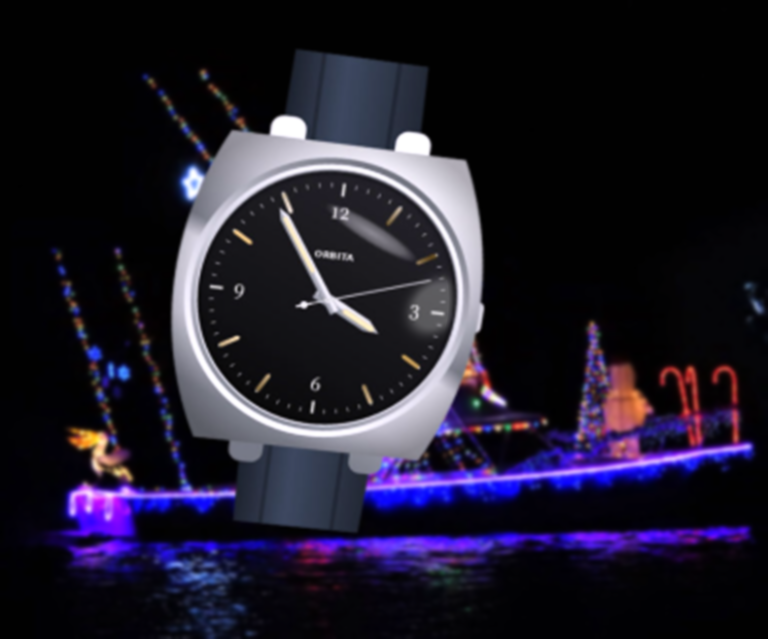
3,54,12
